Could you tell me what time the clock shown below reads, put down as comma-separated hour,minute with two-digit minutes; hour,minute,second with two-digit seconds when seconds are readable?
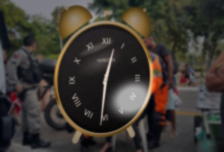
12,31
